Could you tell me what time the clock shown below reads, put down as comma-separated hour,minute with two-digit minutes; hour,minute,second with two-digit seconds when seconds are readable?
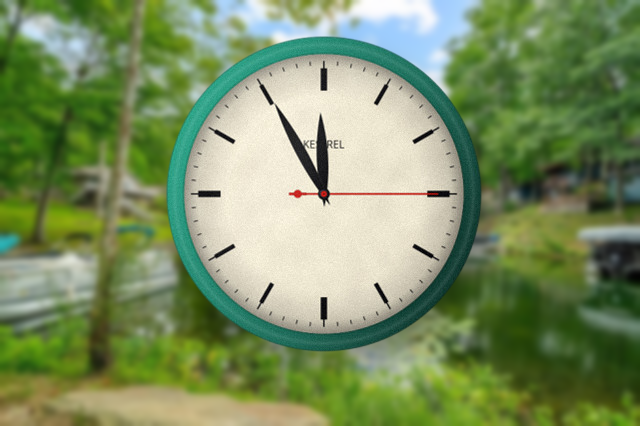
11,55,15
